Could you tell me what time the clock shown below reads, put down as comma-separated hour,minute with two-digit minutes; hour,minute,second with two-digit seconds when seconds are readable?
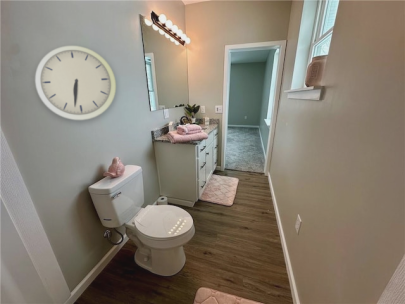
6,32
